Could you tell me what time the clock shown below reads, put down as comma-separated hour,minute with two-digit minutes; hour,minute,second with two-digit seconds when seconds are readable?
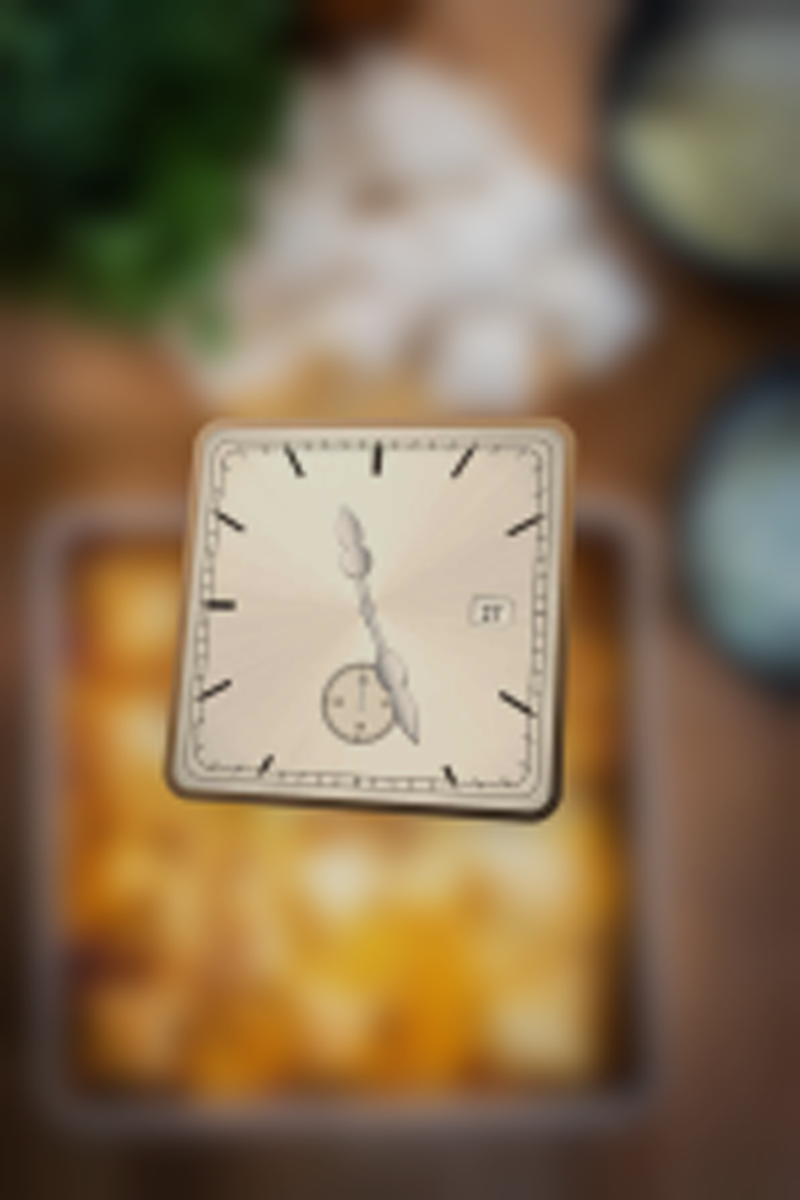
11,26
